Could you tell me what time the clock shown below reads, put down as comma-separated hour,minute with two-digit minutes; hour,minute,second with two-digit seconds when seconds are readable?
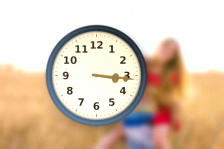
3,16
